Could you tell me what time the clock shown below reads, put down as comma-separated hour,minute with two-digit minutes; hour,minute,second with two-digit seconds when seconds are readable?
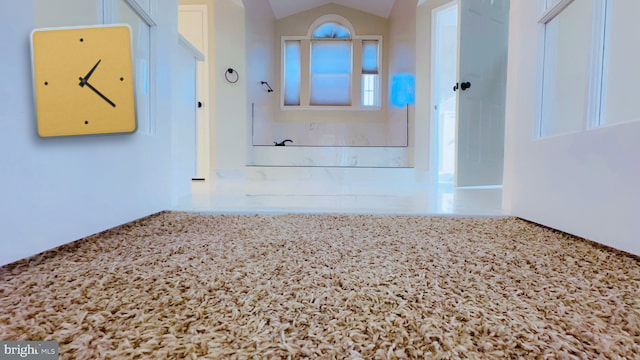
1,22
